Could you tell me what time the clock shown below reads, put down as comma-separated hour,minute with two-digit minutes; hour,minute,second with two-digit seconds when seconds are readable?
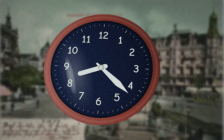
8,22
